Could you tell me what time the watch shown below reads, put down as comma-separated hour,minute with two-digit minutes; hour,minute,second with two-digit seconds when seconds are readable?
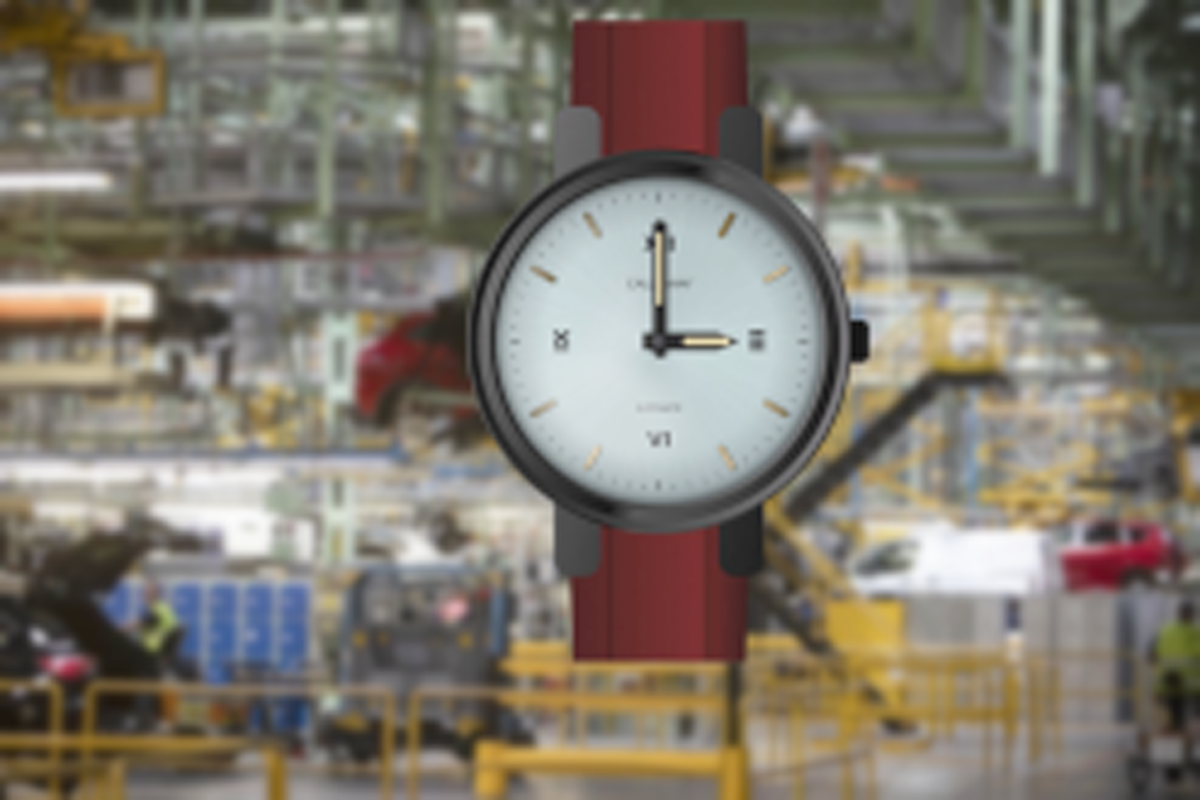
3,00
